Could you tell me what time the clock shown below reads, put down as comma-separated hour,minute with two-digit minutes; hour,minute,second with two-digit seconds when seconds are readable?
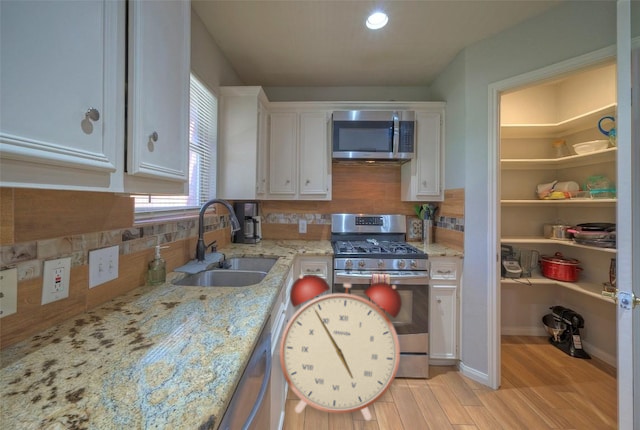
4,54
